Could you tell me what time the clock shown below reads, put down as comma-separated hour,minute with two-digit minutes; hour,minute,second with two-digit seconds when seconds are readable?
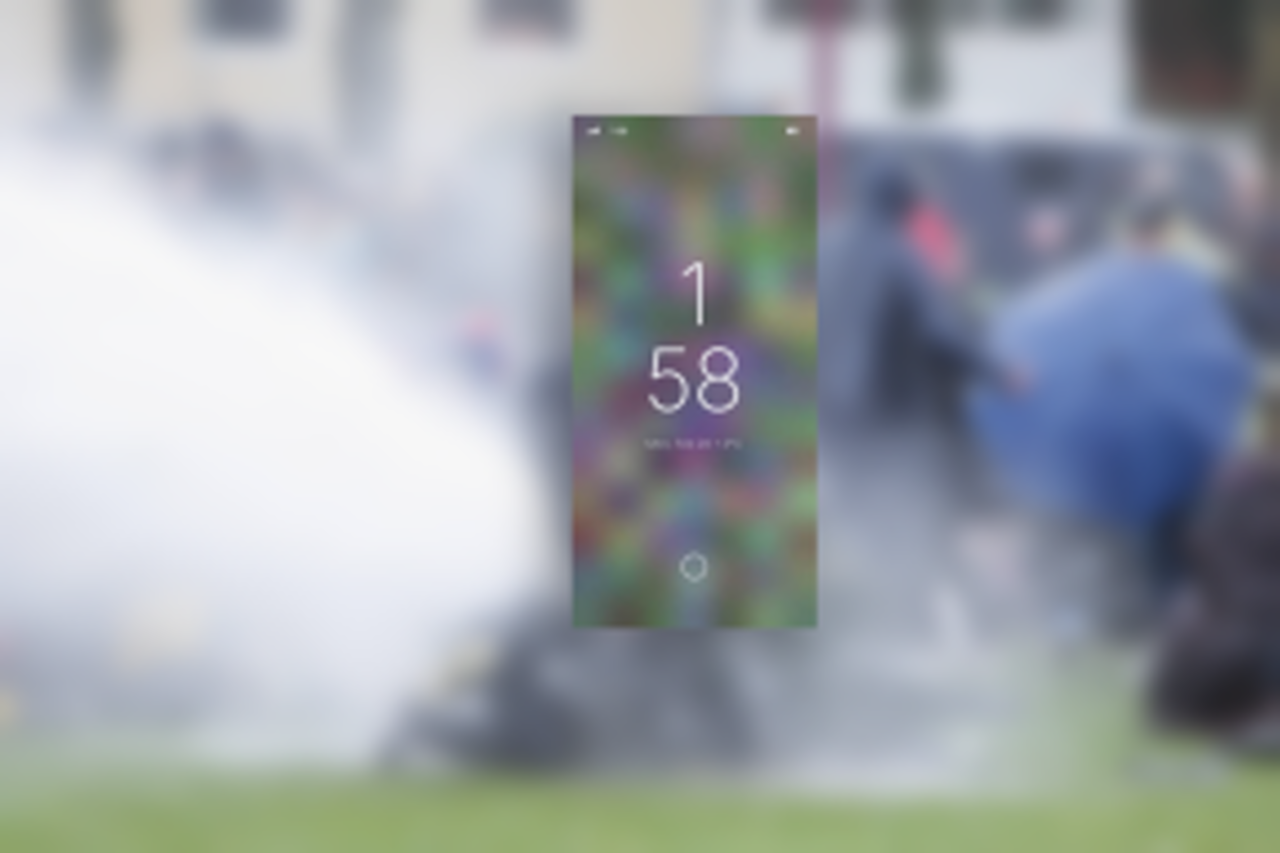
1,58
